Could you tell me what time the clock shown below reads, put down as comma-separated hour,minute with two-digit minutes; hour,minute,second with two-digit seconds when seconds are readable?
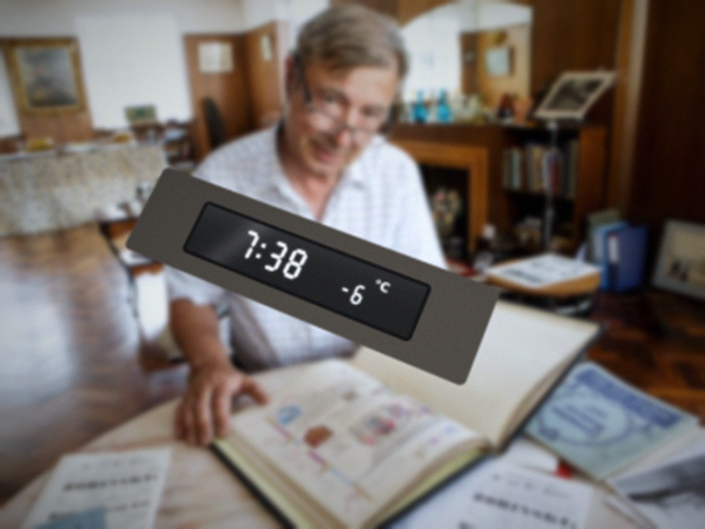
7,38
